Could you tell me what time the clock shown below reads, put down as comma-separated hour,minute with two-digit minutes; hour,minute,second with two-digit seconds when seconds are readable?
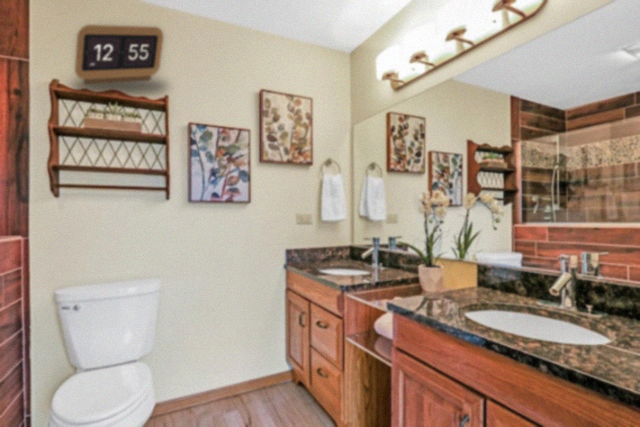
12,55
